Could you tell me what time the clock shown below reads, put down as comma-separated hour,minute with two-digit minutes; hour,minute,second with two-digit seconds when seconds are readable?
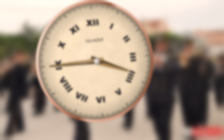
3,45
